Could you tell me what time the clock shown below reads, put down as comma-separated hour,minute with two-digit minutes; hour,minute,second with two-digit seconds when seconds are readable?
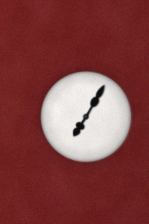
7,05
